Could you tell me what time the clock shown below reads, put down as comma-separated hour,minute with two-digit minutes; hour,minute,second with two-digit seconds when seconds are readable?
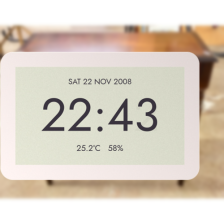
22,43
